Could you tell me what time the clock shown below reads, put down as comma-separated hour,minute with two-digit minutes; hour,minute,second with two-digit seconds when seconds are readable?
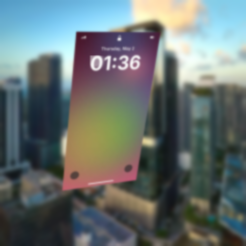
1,36
